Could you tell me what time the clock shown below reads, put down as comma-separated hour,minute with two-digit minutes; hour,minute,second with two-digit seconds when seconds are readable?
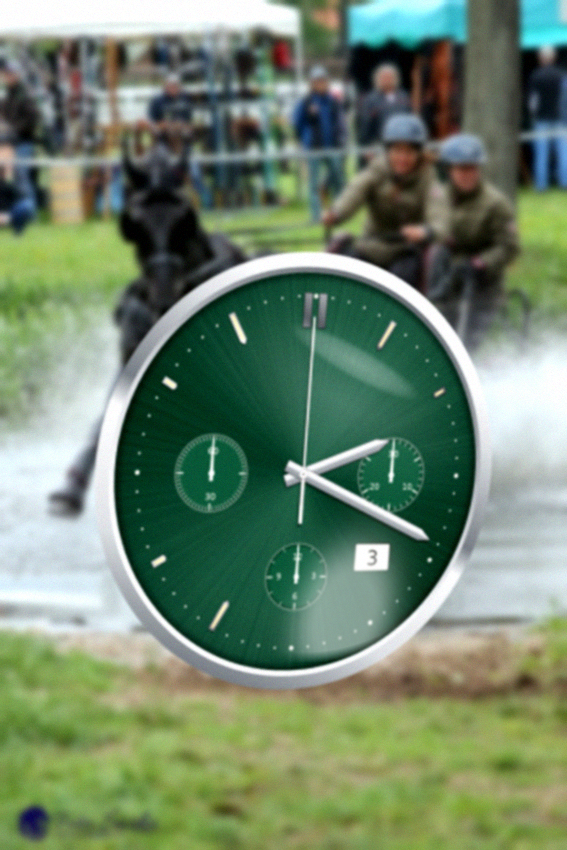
2,19
